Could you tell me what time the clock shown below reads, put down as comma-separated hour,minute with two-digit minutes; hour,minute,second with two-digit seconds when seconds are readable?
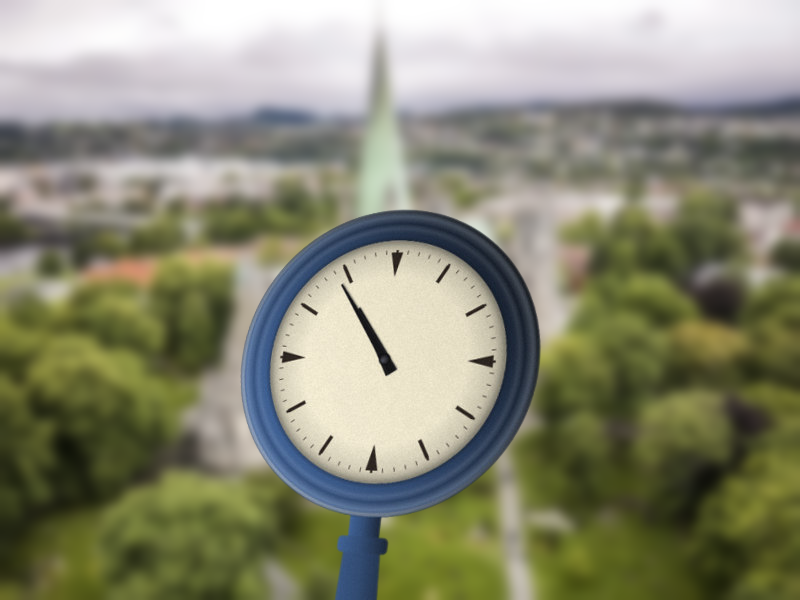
10,54
